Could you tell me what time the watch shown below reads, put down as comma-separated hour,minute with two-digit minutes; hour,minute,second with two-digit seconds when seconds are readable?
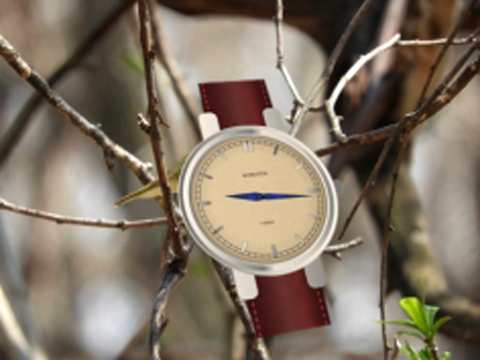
9,16
